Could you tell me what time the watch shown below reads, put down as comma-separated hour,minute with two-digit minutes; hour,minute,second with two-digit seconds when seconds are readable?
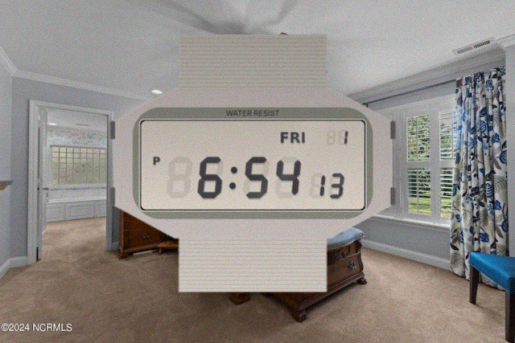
6,54,13
